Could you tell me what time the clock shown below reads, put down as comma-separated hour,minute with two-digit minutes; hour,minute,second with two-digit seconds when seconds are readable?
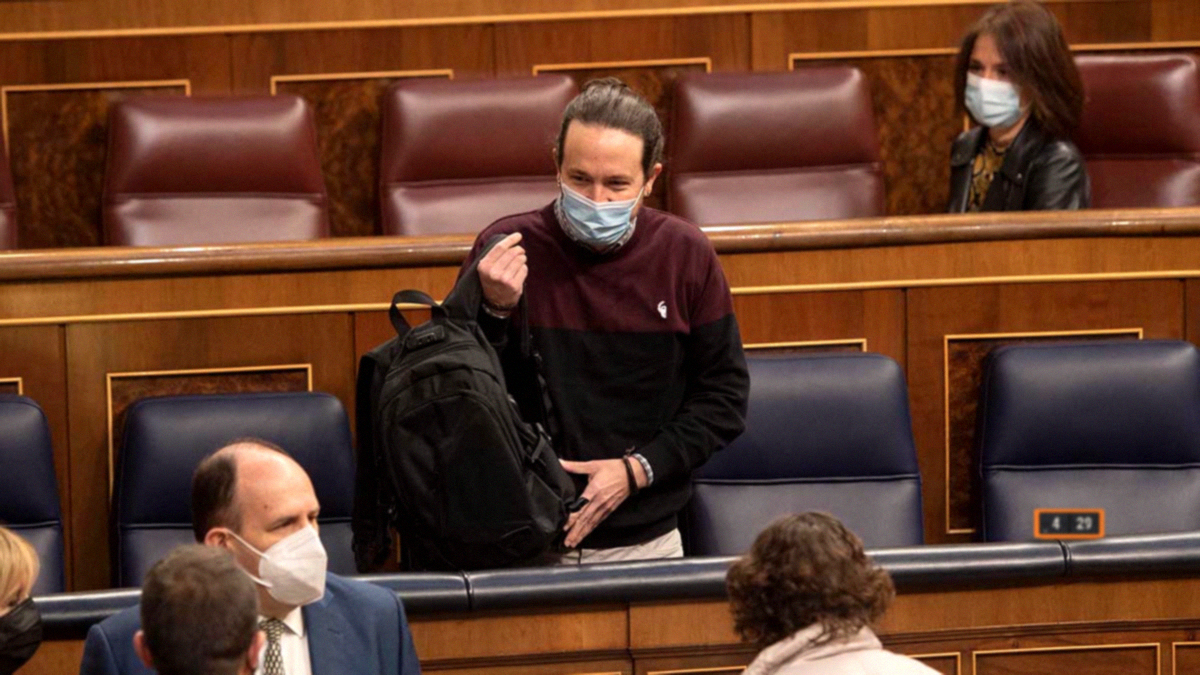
4,29
